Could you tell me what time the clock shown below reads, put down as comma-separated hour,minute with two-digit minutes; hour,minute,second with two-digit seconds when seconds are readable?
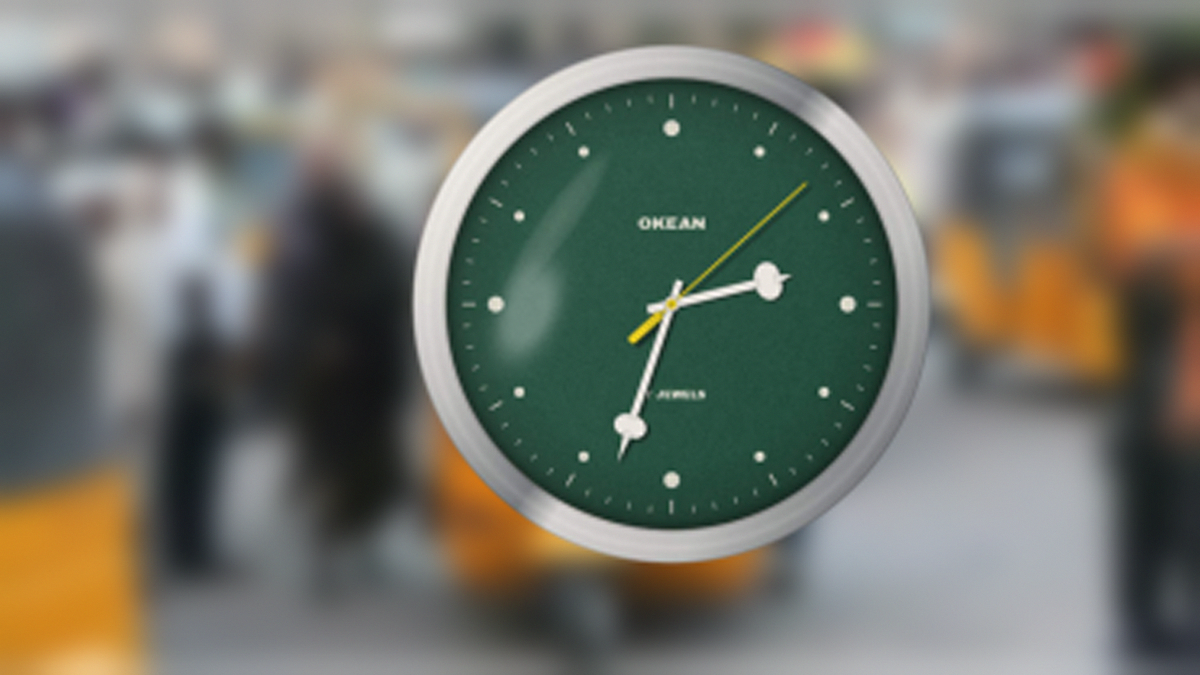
2,33,08
